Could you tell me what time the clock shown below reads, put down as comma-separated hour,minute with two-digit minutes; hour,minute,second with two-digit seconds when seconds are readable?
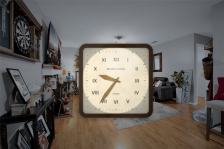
9,36
